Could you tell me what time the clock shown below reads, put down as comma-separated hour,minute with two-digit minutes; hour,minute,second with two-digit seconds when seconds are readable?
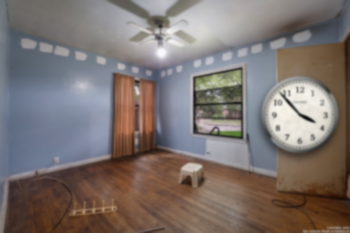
3,53
